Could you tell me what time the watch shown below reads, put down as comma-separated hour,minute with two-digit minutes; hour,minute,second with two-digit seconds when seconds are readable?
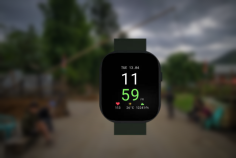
11,59
